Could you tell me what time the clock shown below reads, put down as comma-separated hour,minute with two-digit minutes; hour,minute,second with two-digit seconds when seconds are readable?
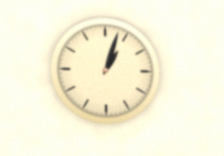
1,03
